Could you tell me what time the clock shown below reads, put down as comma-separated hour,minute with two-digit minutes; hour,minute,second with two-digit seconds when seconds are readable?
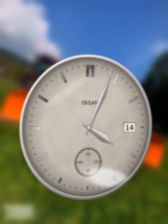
4,04
